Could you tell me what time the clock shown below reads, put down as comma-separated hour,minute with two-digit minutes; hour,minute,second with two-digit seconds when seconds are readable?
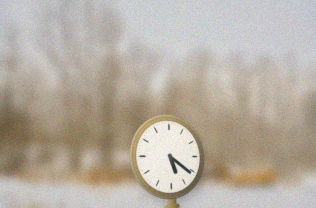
5,21
